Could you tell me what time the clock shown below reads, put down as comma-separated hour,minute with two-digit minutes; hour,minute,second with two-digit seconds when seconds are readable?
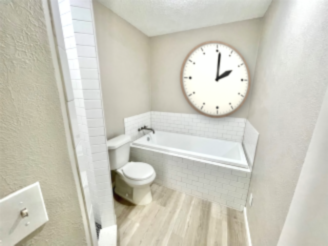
2,01
